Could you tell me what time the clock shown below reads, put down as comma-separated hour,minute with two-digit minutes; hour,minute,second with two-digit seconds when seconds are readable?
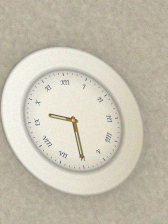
9,30
